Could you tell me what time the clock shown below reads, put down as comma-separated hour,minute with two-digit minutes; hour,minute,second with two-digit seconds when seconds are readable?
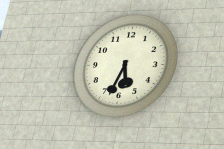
5,33
